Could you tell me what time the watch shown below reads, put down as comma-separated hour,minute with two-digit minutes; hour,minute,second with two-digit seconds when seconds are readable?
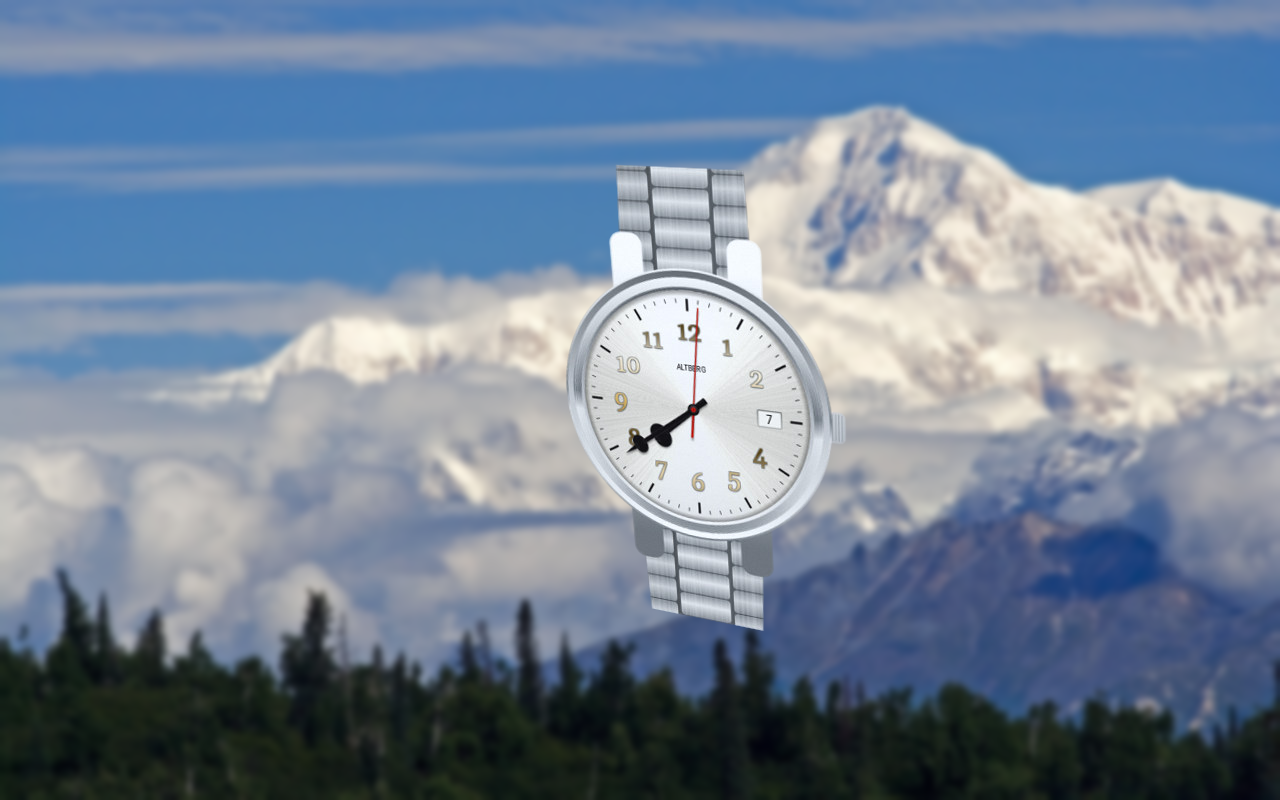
7,39,01
